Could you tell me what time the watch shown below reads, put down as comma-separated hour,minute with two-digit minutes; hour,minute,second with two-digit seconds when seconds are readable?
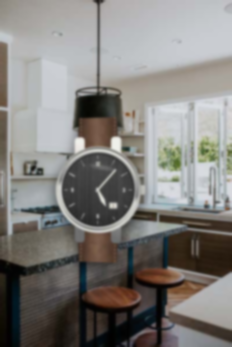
5,07
